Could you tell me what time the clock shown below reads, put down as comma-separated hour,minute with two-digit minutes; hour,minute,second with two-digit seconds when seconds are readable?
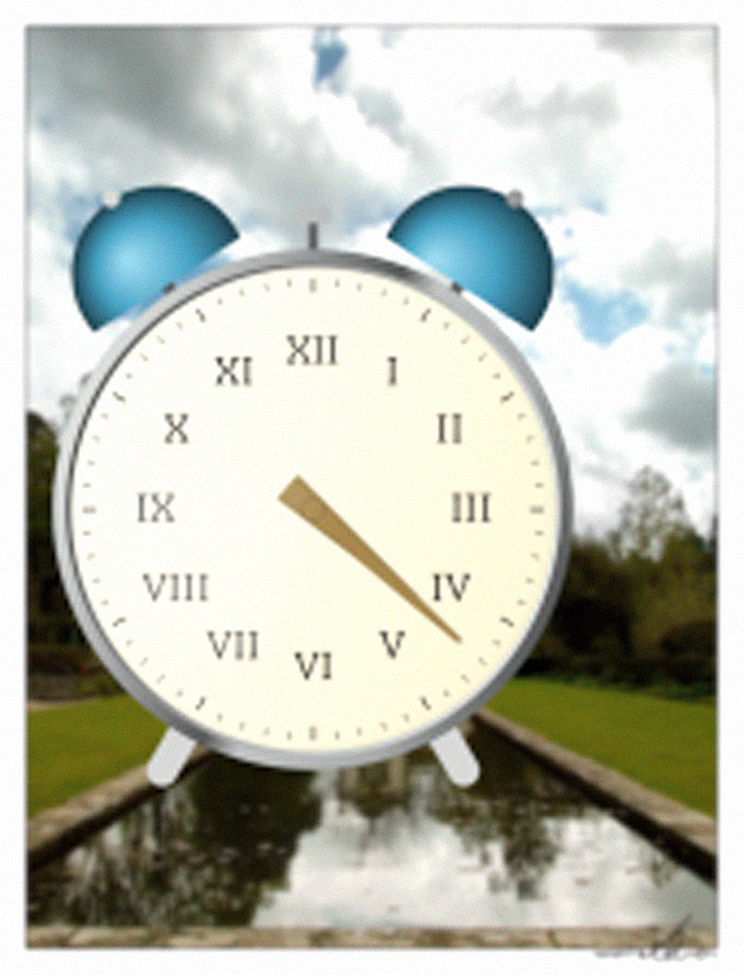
4,22
